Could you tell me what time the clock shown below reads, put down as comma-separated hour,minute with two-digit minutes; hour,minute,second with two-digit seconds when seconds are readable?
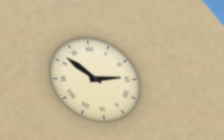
2,52
